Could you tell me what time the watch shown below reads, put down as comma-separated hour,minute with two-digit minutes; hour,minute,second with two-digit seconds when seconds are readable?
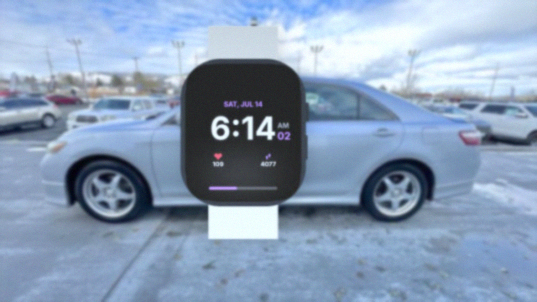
6,14,02
